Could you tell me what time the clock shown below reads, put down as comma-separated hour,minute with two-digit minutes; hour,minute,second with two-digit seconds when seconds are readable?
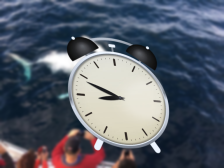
8,49
